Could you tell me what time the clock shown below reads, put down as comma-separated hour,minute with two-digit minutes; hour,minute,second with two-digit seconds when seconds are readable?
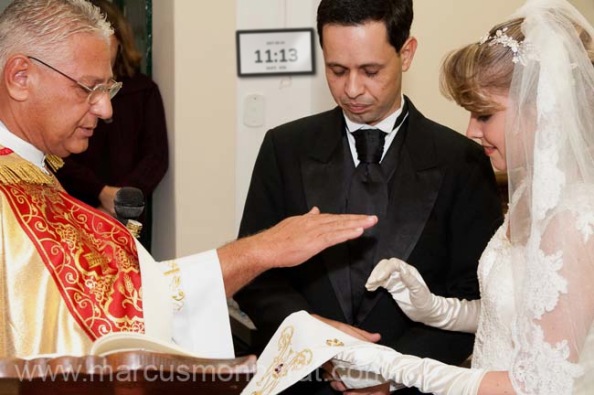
11,13
